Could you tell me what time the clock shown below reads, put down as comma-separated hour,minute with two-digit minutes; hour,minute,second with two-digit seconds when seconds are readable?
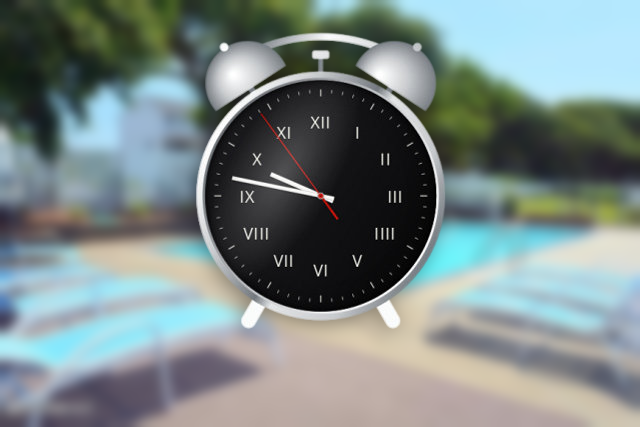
9,46,54
